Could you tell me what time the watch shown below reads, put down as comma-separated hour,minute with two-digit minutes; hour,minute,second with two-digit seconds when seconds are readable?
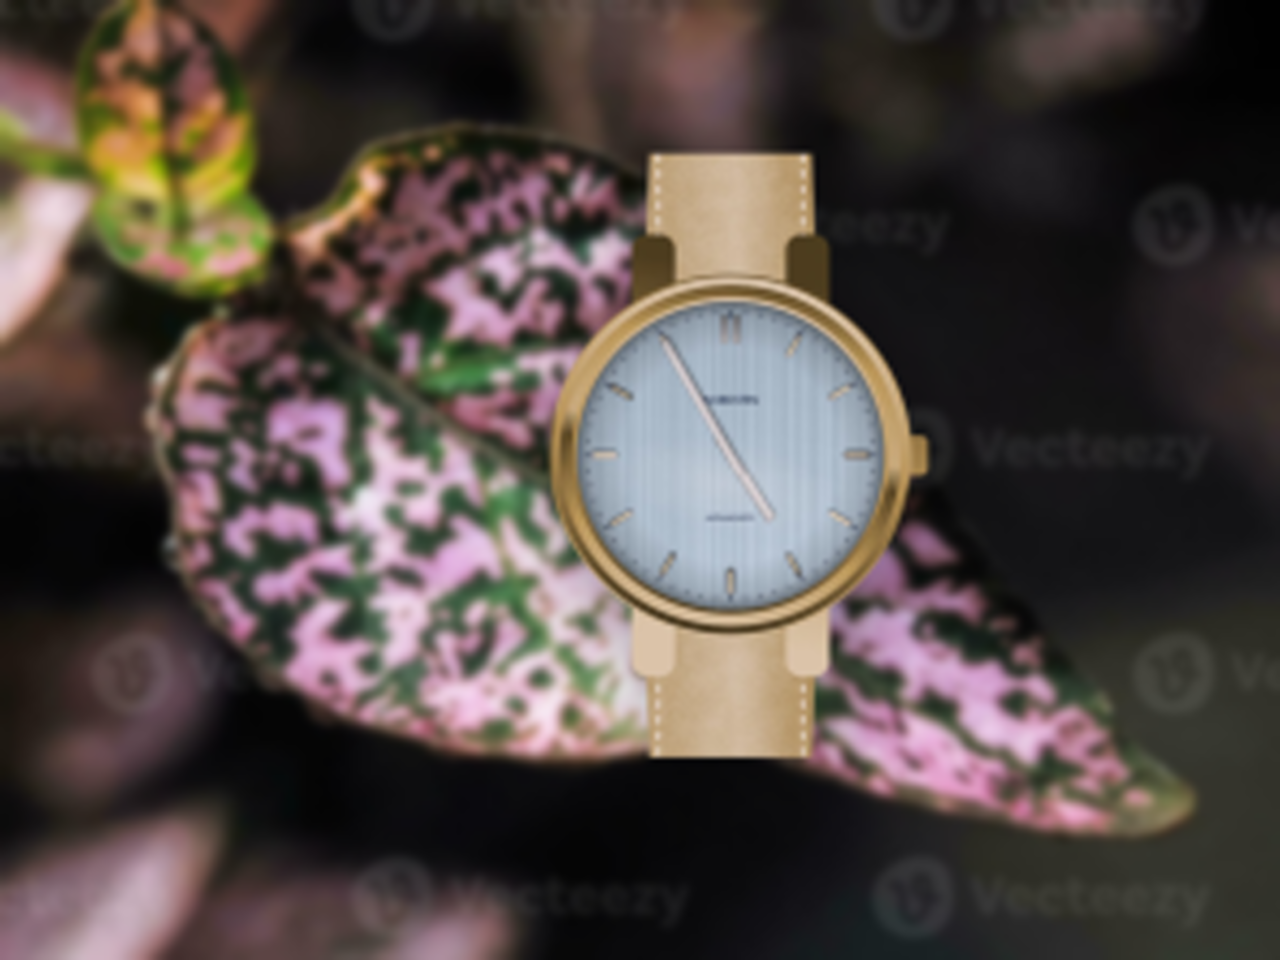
4,55
